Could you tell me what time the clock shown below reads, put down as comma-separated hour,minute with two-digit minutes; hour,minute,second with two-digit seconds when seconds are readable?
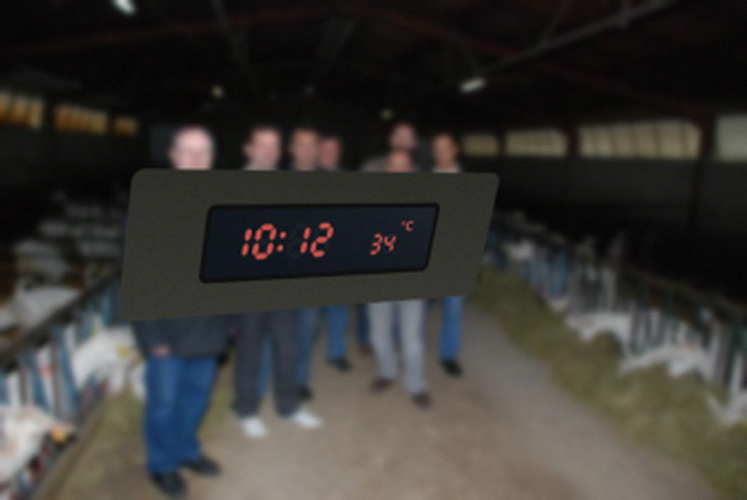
10,12
